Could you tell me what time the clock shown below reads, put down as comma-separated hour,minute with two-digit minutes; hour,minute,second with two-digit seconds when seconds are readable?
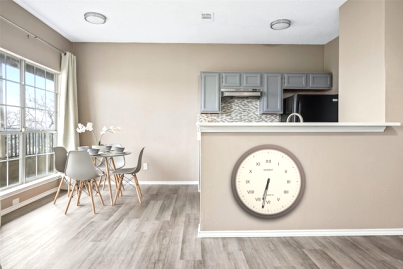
6,32
